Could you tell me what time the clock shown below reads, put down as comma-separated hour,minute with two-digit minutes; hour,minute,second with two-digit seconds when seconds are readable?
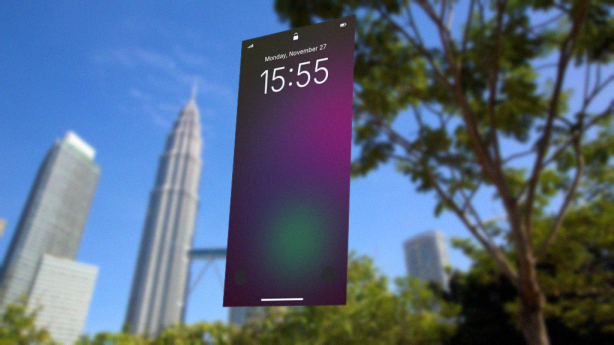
15,55
